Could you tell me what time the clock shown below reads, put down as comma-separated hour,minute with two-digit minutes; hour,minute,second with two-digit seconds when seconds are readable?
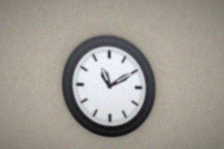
11,10
